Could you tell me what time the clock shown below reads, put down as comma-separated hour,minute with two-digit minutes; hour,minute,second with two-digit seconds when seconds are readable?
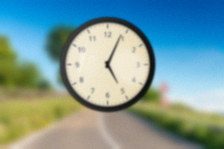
5,04
